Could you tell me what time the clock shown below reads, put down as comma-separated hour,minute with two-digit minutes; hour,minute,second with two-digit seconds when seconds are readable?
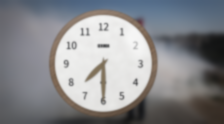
7,30
